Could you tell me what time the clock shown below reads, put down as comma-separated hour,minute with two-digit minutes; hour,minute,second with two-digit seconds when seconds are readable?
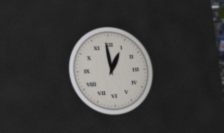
12,59
